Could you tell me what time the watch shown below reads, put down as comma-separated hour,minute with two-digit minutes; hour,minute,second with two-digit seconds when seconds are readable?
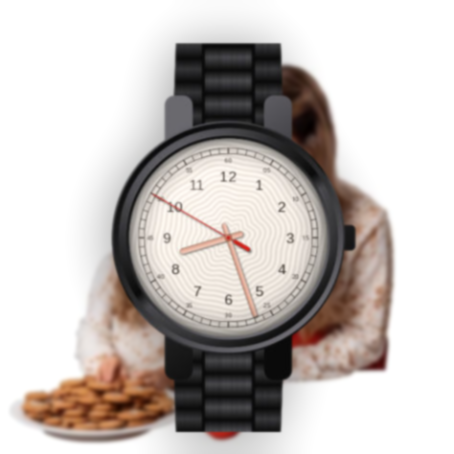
8,26,50
